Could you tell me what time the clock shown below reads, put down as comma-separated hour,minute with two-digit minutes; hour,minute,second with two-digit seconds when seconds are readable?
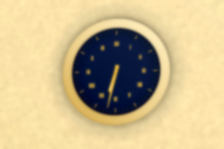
6,32
